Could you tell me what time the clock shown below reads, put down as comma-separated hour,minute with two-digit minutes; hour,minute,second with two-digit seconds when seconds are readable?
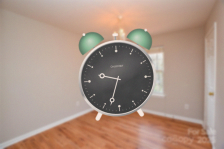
9,33
